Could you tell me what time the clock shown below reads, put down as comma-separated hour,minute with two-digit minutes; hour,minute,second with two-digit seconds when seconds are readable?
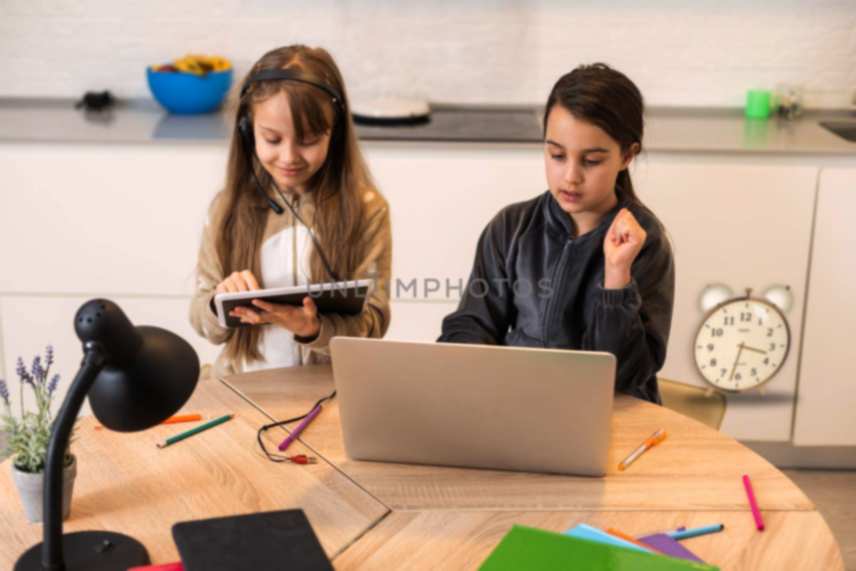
3,32
